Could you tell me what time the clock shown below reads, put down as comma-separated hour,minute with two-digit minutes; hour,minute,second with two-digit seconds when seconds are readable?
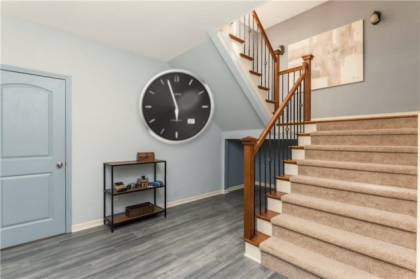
5,57
